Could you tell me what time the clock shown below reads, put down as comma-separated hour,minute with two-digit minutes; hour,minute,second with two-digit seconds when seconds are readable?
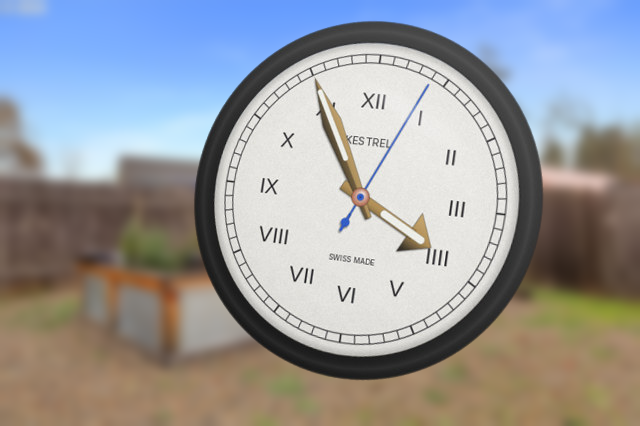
3,55,04
